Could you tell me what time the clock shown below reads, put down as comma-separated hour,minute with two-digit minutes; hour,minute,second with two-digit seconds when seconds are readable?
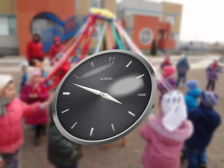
3,48
